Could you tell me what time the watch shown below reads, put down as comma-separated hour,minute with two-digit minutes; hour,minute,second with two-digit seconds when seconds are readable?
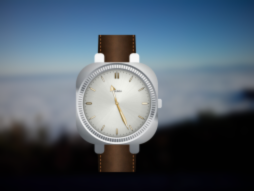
11,26
